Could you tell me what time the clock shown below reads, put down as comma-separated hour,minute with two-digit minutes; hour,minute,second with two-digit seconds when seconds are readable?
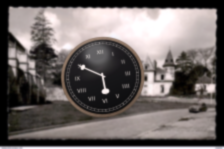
5,50
